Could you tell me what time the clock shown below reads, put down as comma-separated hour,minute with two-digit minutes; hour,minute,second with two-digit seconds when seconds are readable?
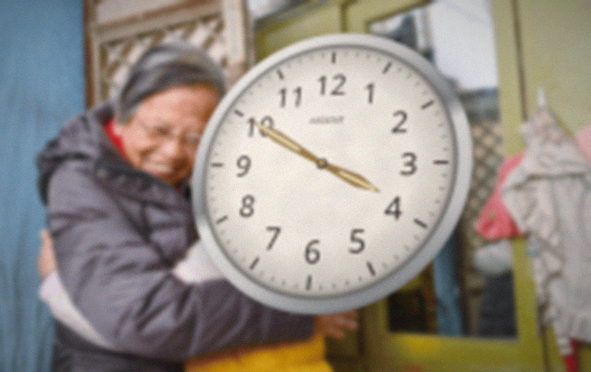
3,50
